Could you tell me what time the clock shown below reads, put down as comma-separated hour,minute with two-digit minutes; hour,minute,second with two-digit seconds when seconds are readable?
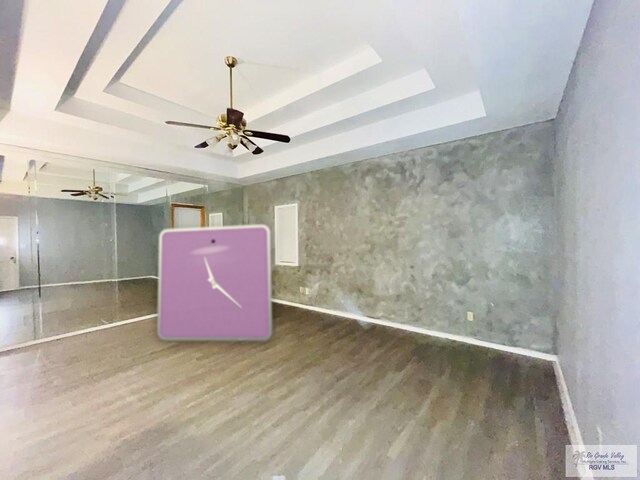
11,22
